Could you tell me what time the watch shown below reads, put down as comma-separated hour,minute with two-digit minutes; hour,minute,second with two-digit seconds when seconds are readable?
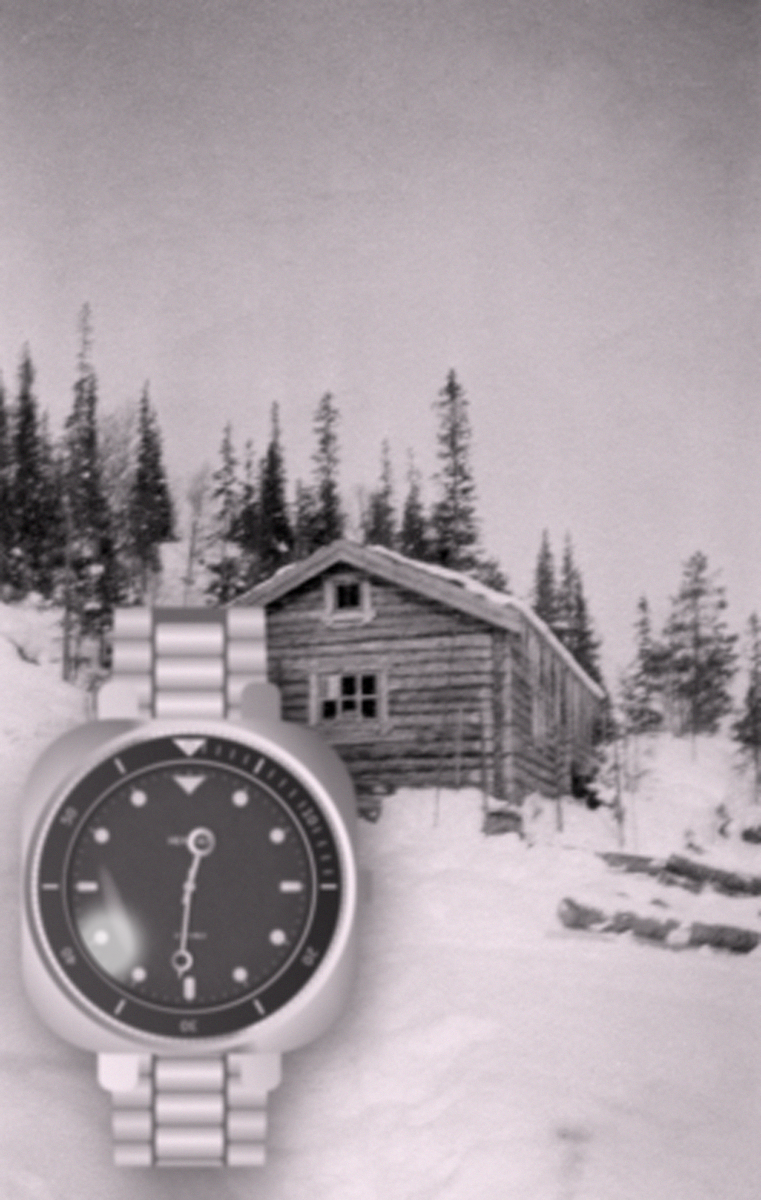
12,31
